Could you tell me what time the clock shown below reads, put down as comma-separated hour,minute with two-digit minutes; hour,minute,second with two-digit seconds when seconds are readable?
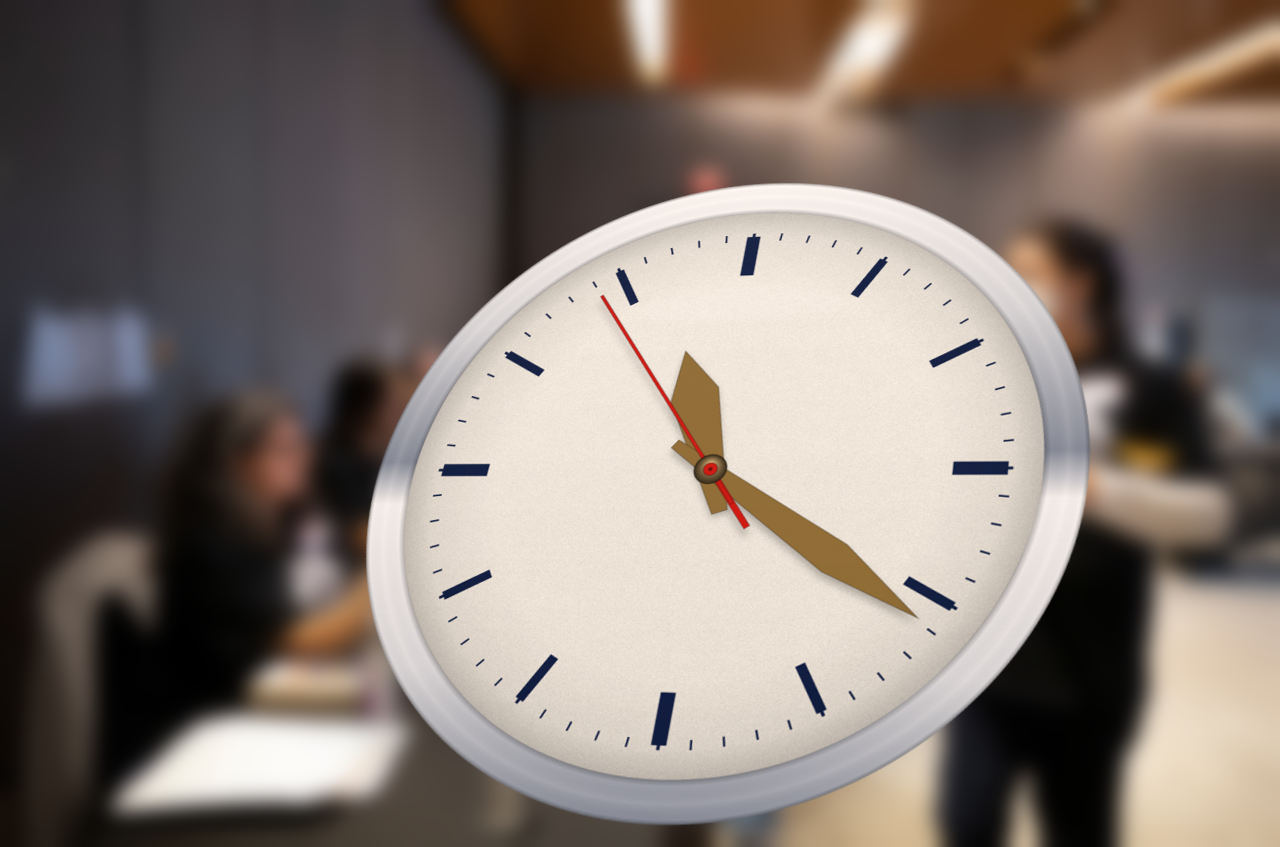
11,20,54
